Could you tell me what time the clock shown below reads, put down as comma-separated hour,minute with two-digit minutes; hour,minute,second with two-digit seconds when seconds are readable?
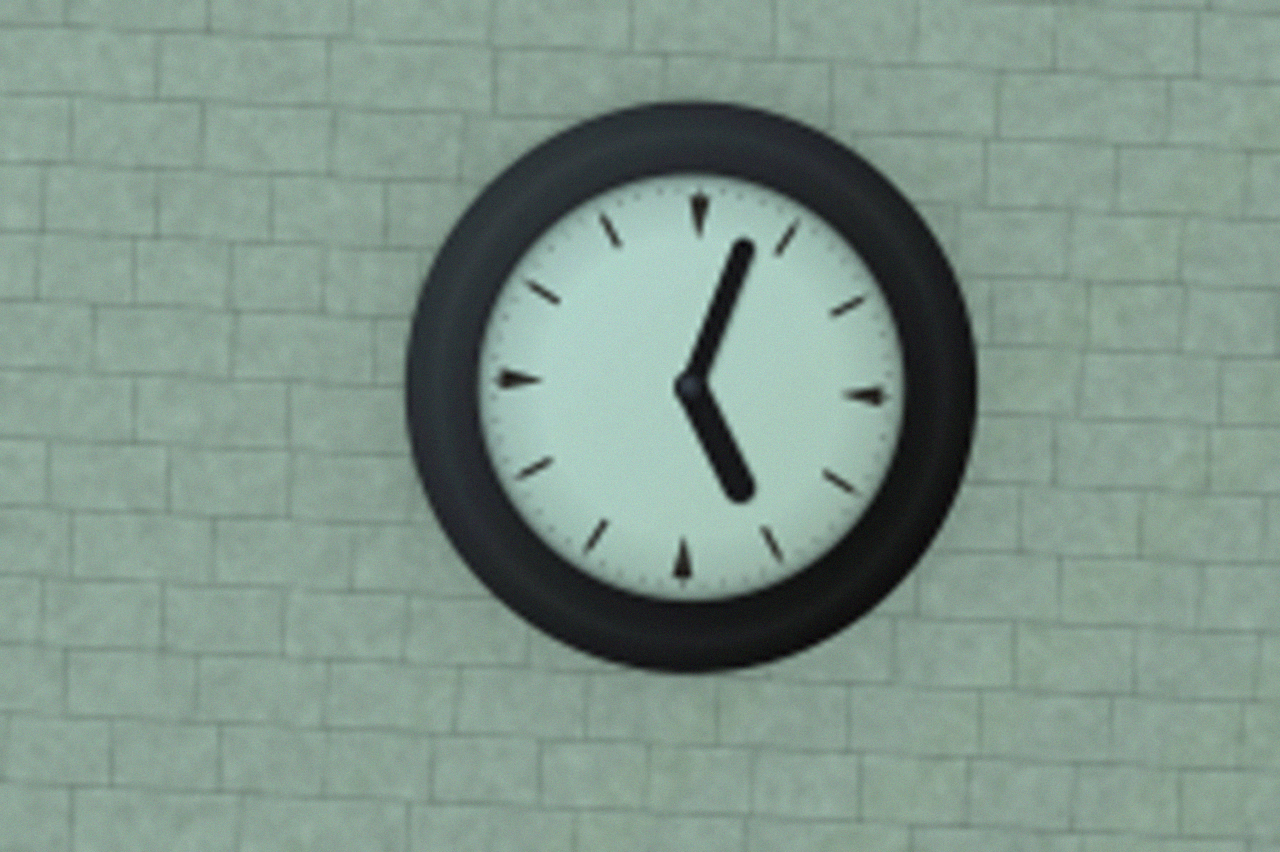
5,03
